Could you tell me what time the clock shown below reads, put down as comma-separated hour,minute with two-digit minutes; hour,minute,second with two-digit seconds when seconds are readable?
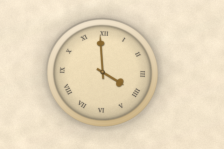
3,59
